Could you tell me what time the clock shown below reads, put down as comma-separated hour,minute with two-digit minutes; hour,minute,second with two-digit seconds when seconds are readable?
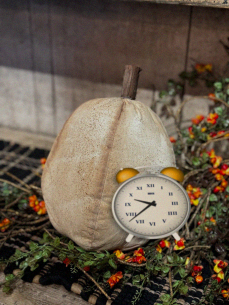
9,38
